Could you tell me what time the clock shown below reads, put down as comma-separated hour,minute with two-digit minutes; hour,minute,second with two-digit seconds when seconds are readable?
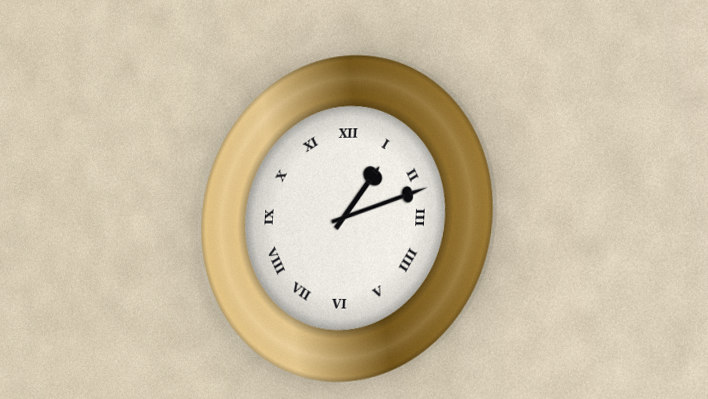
1,12
